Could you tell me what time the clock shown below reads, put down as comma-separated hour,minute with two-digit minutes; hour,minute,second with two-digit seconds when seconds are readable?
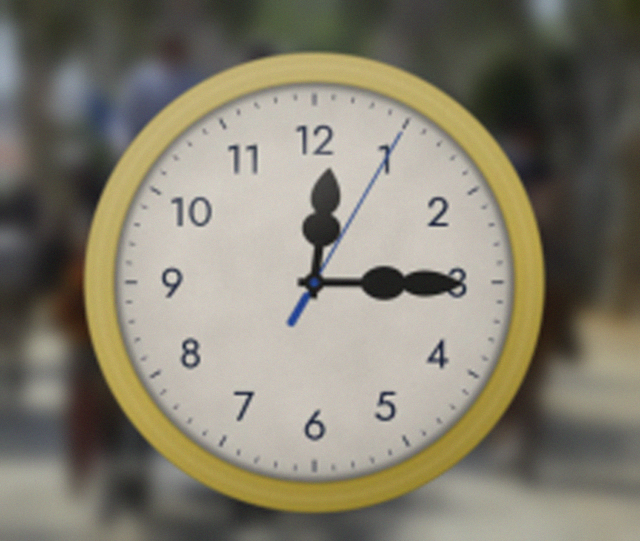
12,15,05
